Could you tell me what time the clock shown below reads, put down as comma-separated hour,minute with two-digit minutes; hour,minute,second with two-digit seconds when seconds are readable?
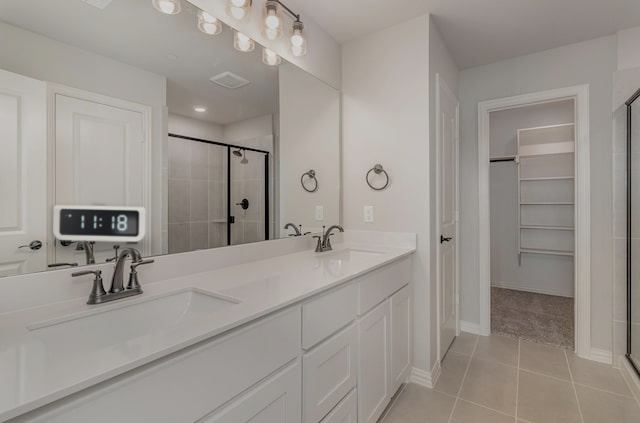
11,18
